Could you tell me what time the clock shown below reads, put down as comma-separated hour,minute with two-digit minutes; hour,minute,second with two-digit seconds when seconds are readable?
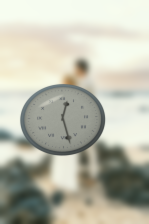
12,28
